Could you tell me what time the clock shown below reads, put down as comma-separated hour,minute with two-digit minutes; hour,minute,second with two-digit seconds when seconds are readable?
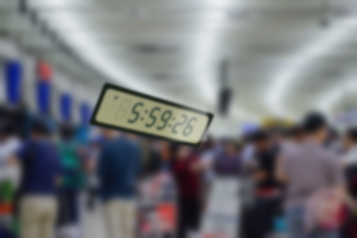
5,59,26
